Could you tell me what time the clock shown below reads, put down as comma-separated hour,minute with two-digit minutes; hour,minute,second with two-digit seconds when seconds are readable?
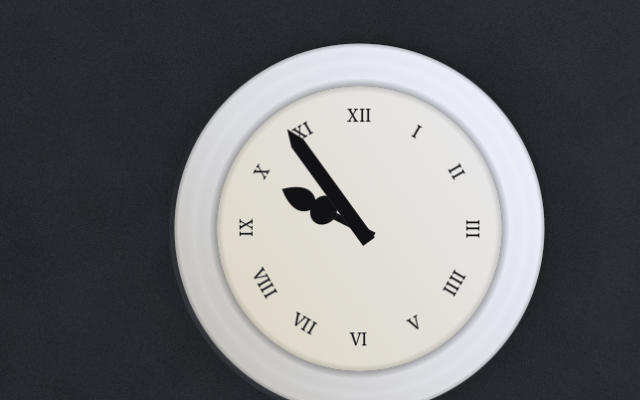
9,54
